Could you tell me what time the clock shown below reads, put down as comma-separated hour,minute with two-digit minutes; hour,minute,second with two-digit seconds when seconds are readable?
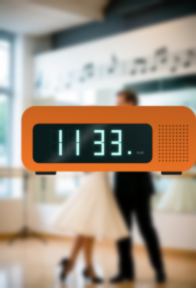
11,33
